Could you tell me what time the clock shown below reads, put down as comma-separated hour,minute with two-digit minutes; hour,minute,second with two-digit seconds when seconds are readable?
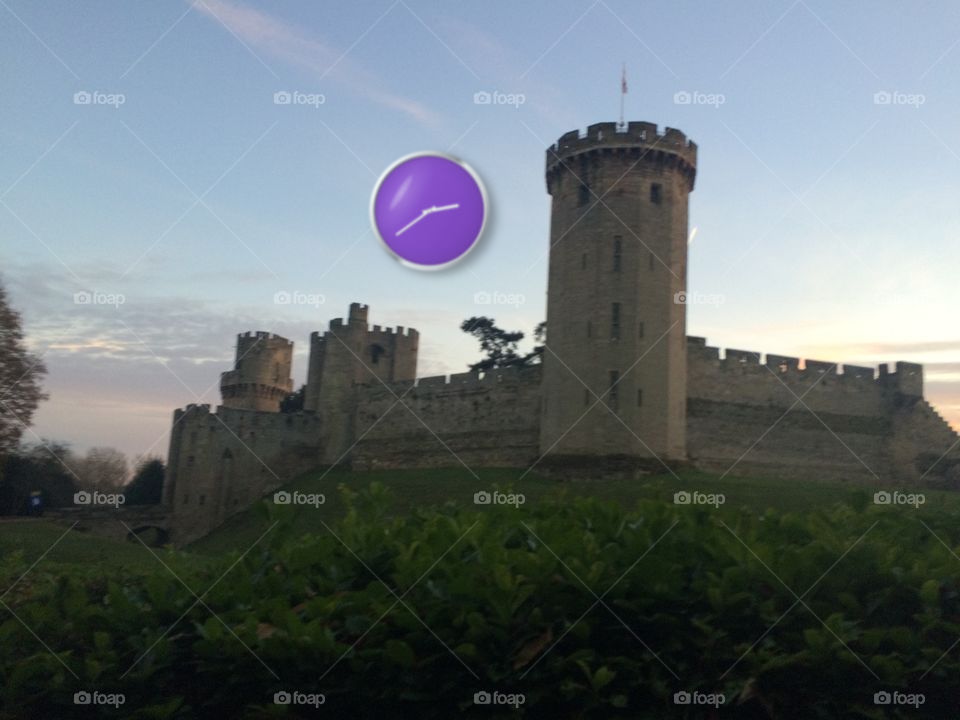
2,39
